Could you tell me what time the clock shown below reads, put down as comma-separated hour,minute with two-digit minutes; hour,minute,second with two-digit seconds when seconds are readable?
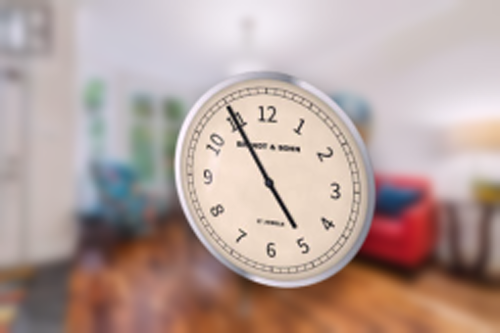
4,55
